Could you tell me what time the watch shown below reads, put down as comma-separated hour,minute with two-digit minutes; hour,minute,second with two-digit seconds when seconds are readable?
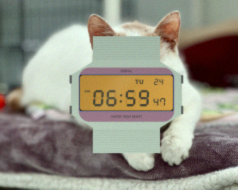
6,59
